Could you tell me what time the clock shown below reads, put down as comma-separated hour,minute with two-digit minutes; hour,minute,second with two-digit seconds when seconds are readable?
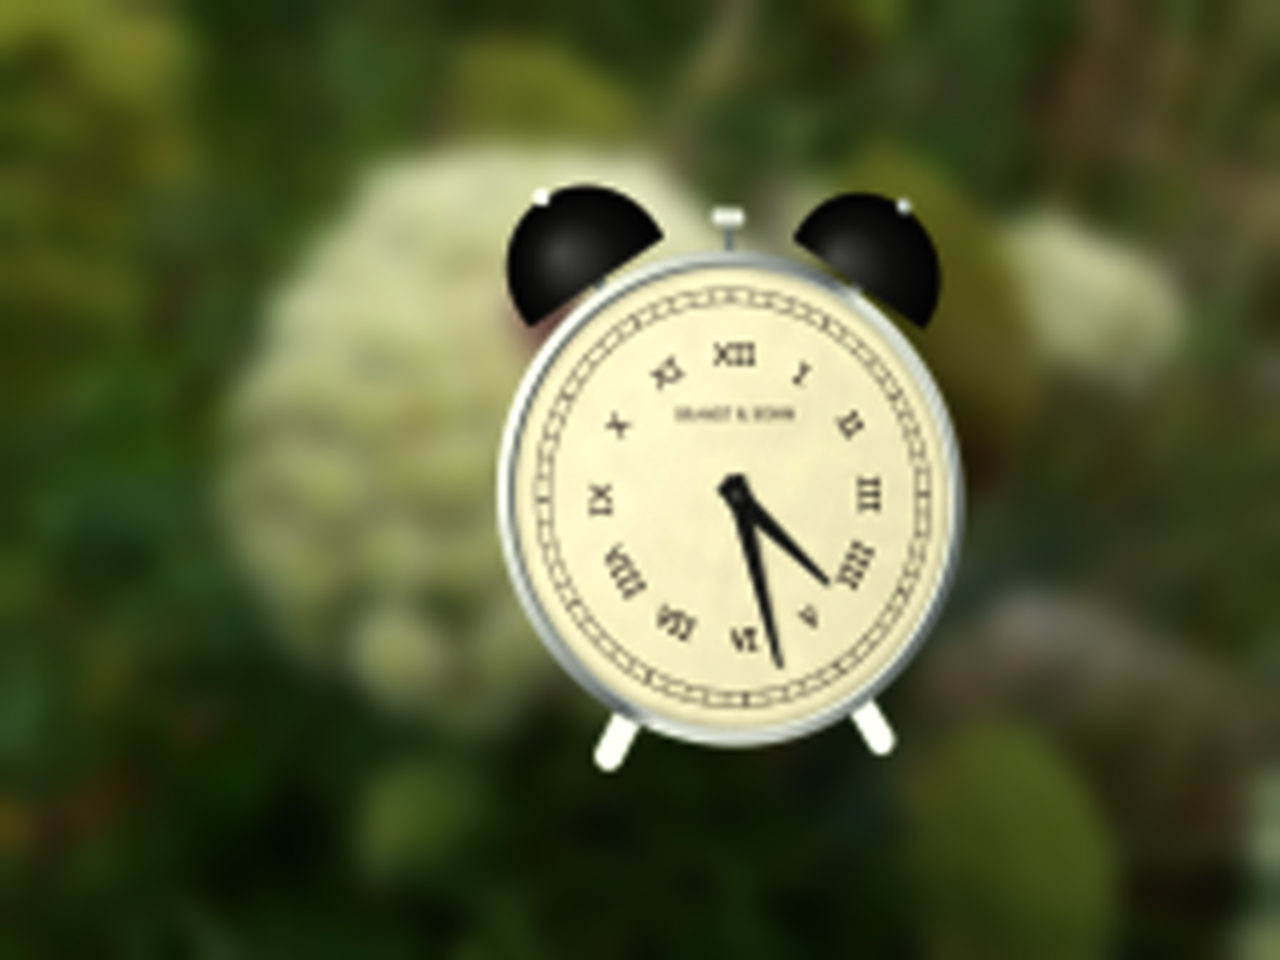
4,28
